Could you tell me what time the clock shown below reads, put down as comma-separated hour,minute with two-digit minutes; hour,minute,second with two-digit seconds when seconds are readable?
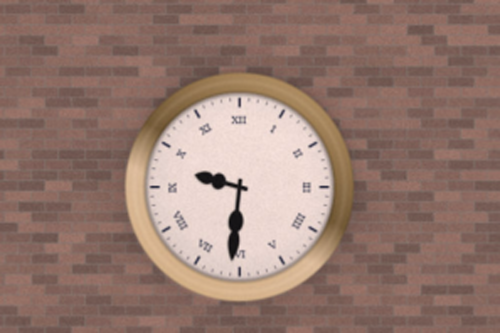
9,31
